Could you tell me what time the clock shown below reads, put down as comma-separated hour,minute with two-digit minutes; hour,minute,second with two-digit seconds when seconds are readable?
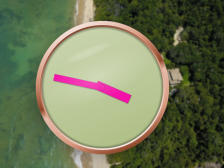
3,47
